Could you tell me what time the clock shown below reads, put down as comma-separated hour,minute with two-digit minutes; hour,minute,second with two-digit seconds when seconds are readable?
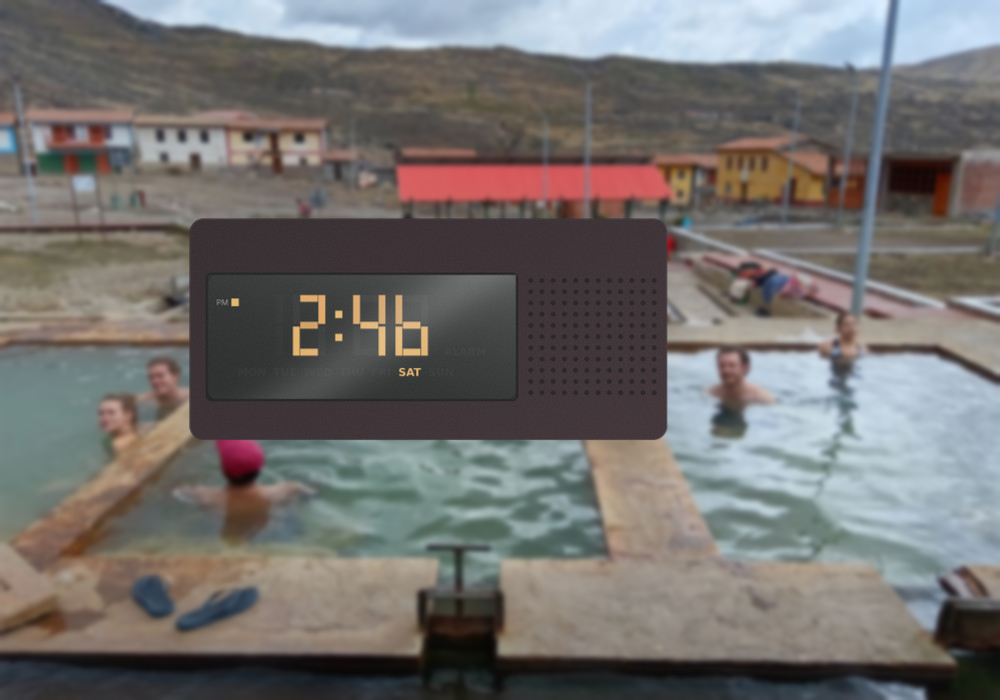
2,46
